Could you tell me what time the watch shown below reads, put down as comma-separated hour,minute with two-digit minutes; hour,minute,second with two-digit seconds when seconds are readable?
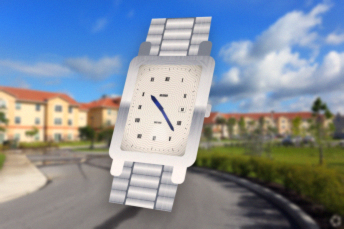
10,23
